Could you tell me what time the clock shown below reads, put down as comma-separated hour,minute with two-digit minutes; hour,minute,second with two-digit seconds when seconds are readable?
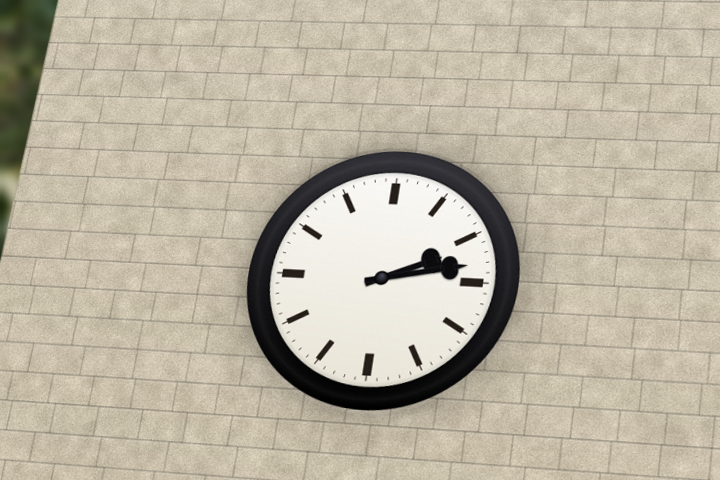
2,13
